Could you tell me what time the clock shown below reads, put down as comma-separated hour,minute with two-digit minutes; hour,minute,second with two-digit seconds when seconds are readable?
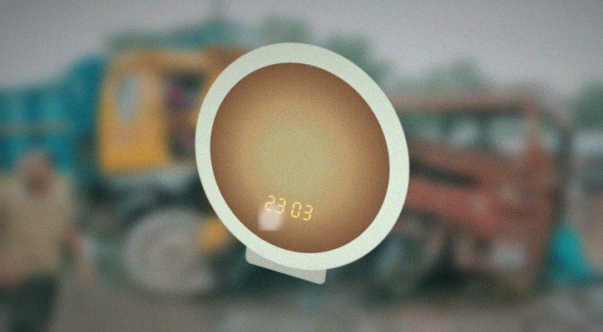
23,03
